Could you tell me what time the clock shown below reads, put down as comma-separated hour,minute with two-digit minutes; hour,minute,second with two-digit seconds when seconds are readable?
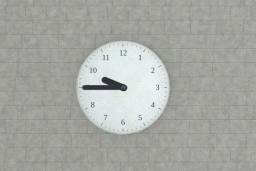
9,45
